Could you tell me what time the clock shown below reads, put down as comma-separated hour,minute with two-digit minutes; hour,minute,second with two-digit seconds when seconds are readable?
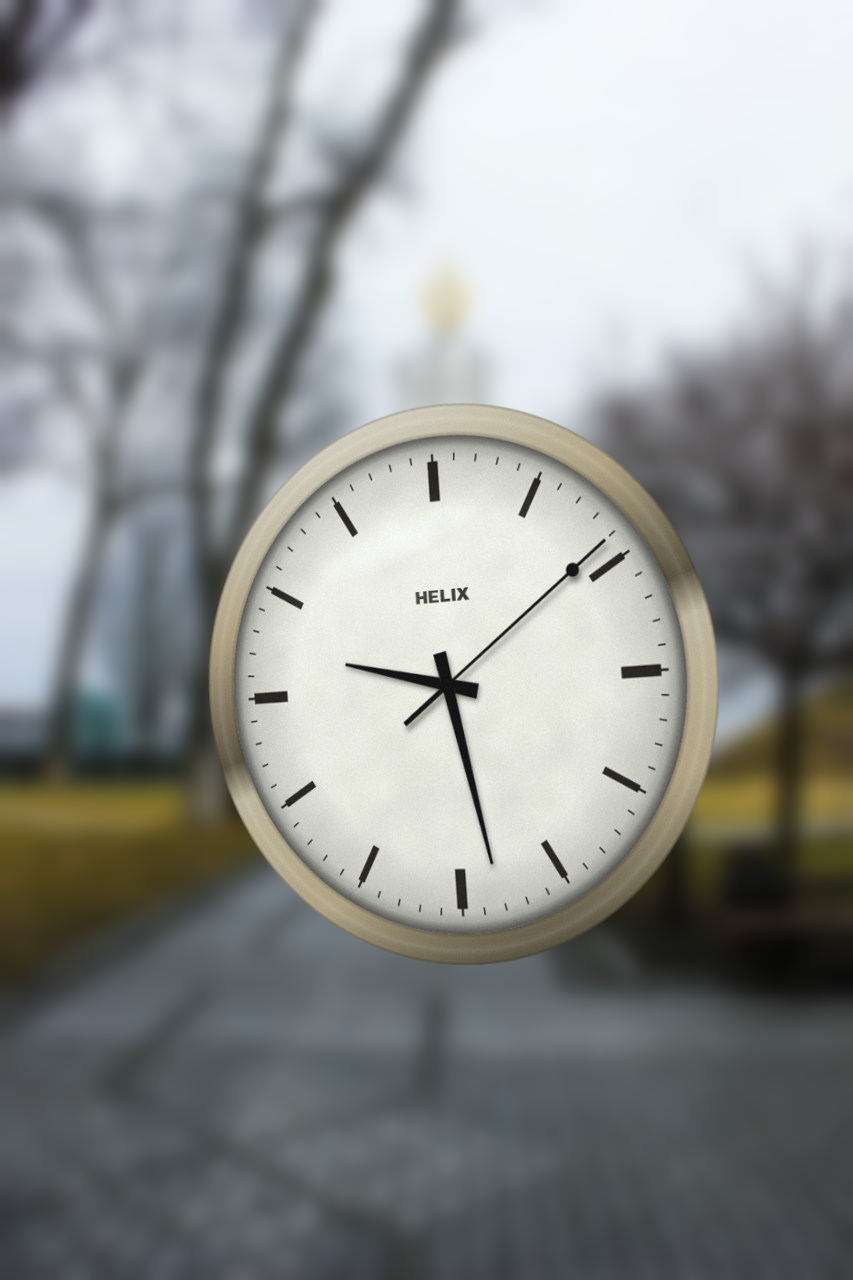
9,28,09
